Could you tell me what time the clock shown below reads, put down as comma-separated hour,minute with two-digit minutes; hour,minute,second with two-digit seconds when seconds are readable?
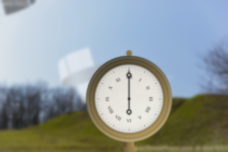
6,00
